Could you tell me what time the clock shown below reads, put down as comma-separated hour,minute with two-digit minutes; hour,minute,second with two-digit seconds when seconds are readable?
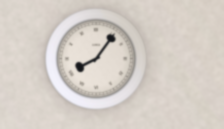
8,06
